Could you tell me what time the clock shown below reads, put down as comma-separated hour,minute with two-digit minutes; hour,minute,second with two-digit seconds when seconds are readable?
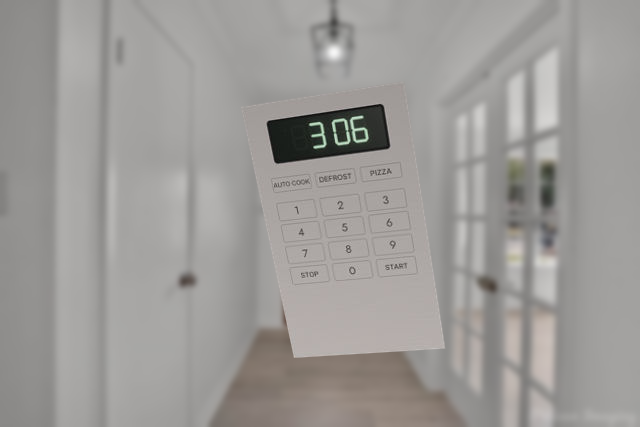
3,06
